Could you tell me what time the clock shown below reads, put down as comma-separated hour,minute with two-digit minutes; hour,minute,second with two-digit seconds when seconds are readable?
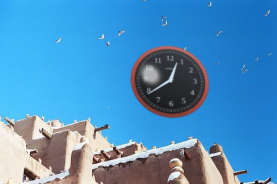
12,39
